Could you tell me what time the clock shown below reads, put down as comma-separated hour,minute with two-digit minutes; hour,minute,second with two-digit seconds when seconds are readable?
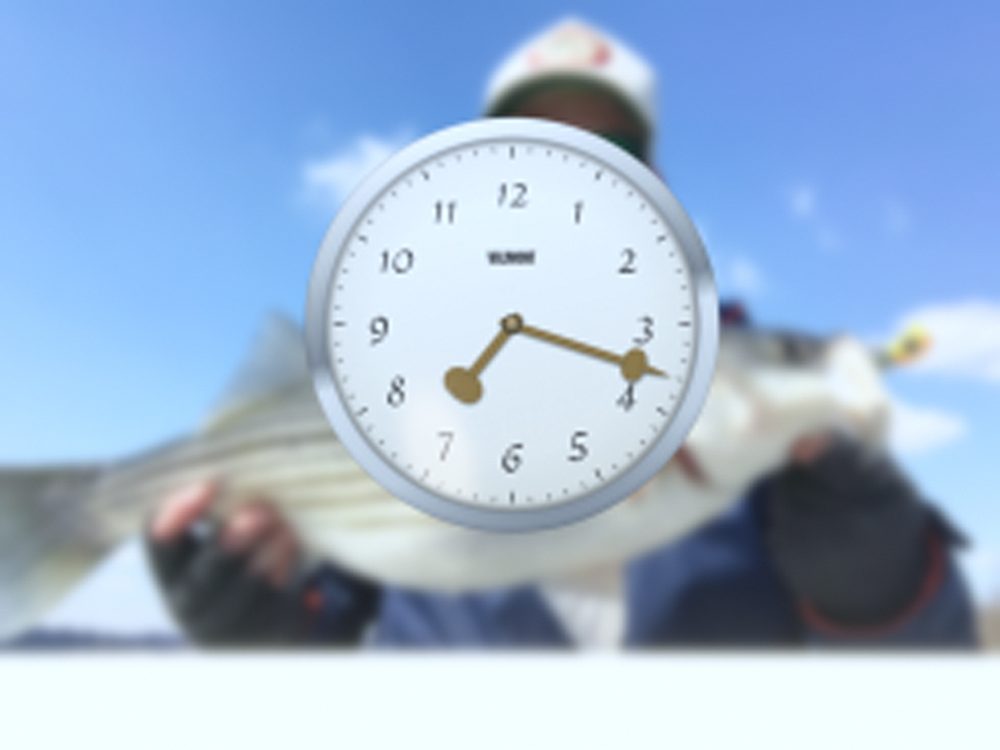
7,18
